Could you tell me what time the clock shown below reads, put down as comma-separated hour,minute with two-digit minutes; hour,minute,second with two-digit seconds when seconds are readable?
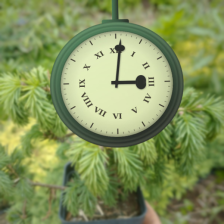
3,01
